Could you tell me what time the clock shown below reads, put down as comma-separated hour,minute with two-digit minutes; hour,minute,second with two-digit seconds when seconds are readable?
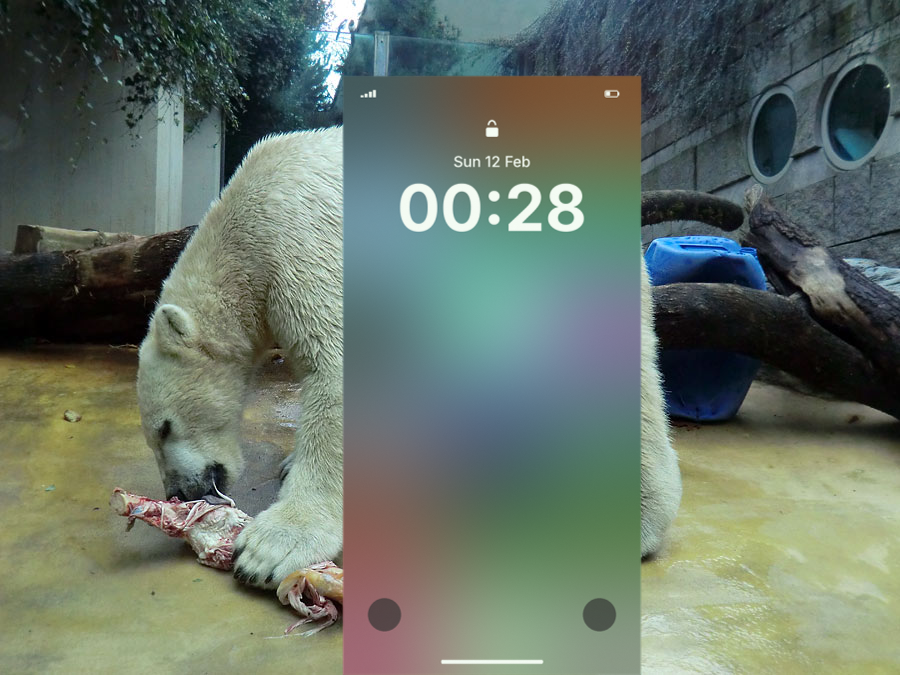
0,28
